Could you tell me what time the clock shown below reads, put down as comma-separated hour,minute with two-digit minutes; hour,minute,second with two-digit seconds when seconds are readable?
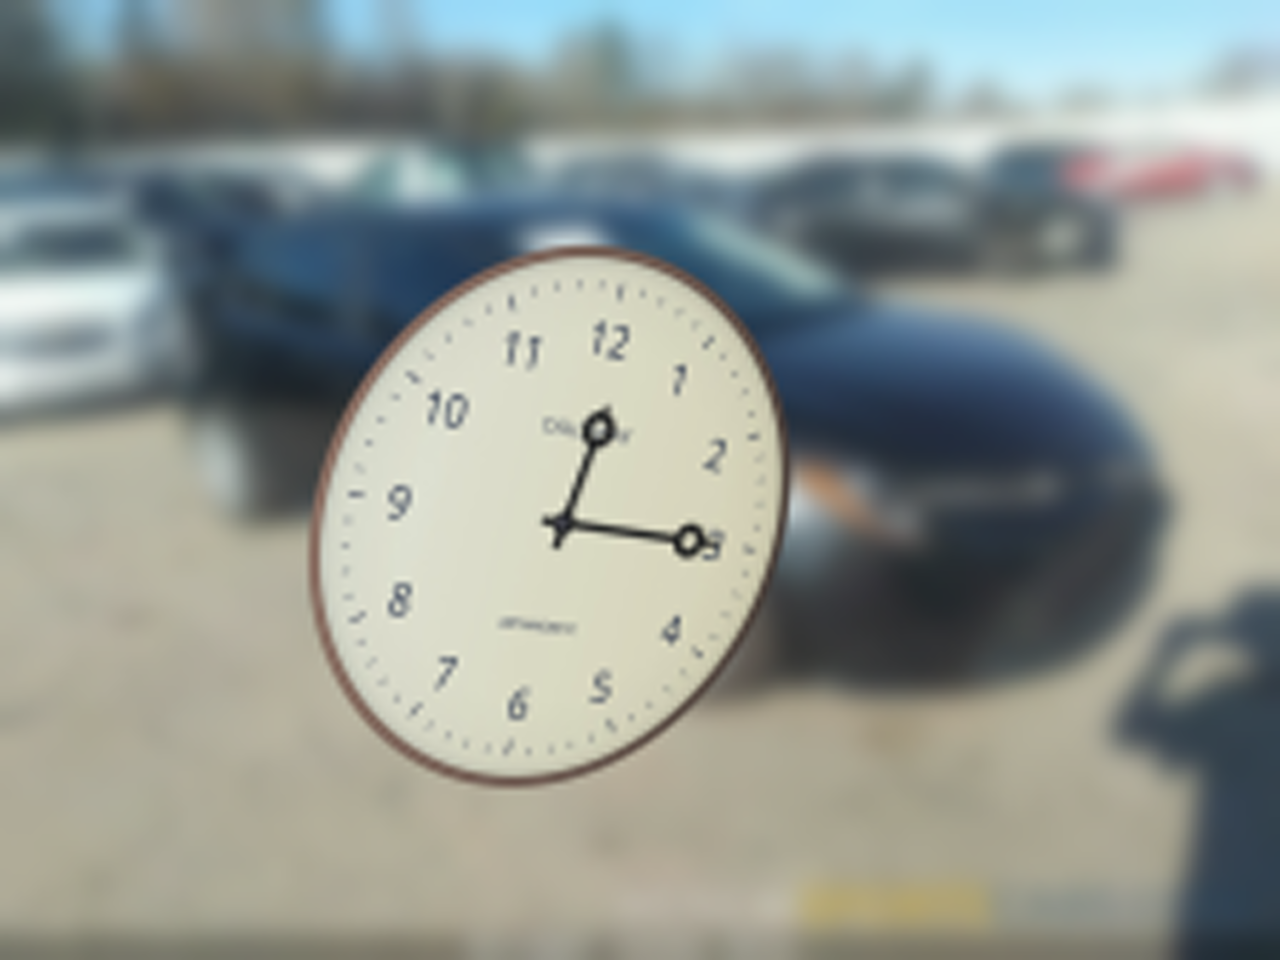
12,15
